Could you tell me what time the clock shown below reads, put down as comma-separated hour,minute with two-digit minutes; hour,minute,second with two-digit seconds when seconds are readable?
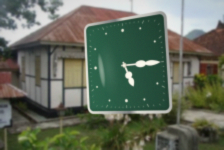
5,15
